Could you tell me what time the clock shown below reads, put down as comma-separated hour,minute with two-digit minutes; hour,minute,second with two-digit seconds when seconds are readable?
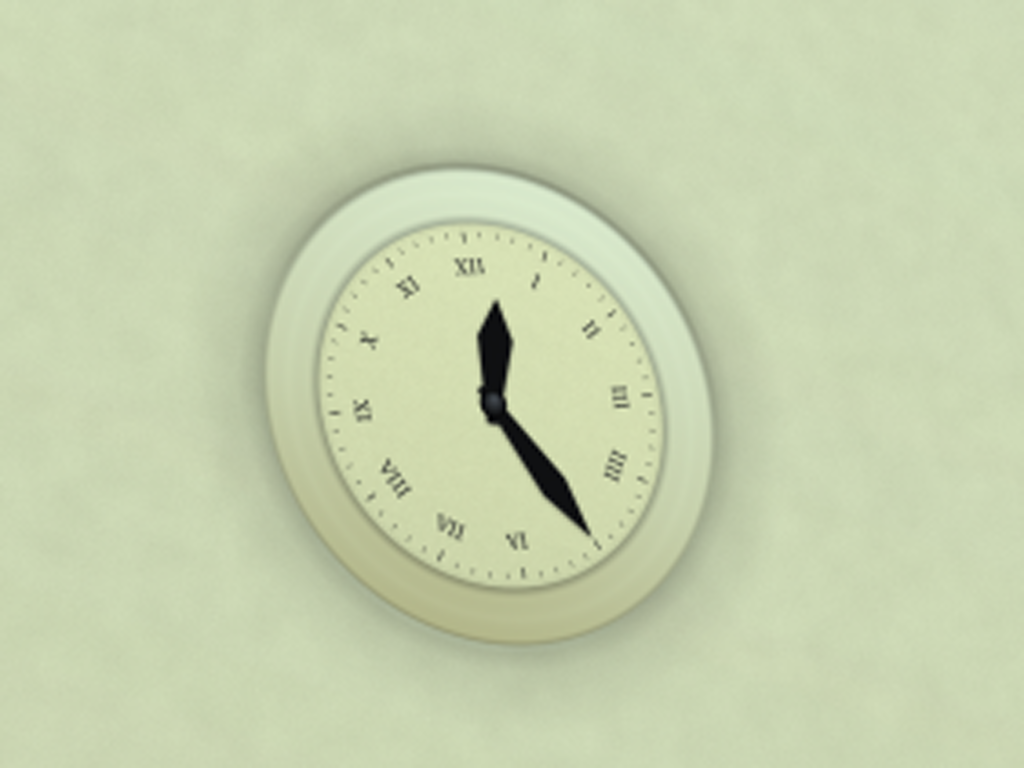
12,25
